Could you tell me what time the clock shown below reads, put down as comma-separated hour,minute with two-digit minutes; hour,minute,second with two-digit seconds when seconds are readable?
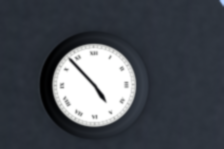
4,53
